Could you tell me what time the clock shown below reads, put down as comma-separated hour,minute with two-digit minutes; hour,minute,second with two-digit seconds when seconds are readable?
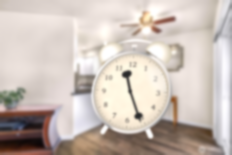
11,26
